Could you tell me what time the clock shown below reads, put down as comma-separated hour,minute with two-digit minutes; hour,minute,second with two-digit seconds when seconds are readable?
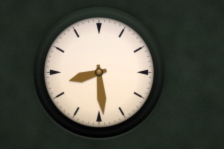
8,29
